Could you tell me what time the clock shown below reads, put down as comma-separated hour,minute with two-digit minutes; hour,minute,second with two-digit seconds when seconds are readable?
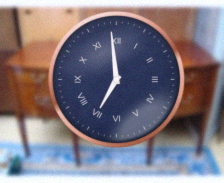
6,59
